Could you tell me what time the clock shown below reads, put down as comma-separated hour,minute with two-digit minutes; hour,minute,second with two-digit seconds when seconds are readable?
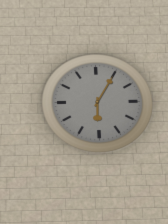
6,05
